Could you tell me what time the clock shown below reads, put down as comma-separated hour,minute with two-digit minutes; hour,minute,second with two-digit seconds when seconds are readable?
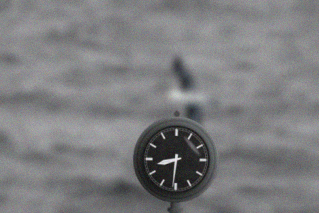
8,31
